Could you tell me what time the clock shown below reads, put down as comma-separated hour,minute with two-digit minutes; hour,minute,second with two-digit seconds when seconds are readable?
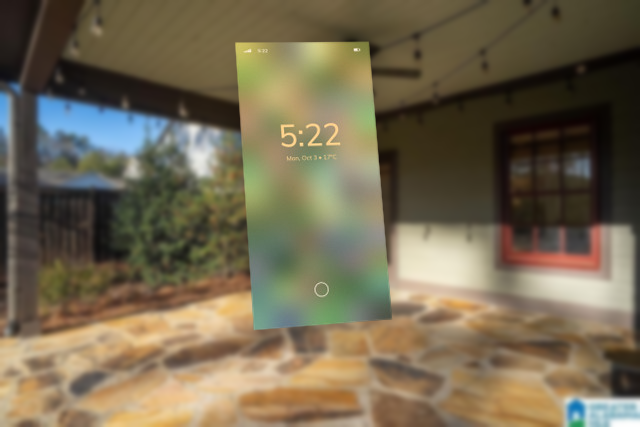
5,22
